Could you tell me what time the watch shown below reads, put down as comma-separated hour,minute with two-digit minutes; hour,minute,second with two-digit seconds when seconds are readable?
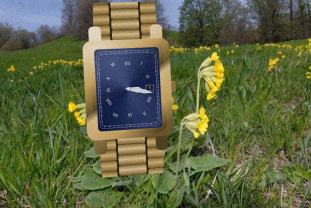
3,17
